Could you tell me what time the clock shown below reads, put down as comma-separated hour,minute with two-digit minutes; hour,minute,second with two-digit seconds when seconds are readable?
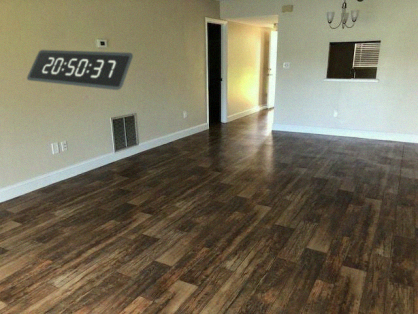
20,50,37
